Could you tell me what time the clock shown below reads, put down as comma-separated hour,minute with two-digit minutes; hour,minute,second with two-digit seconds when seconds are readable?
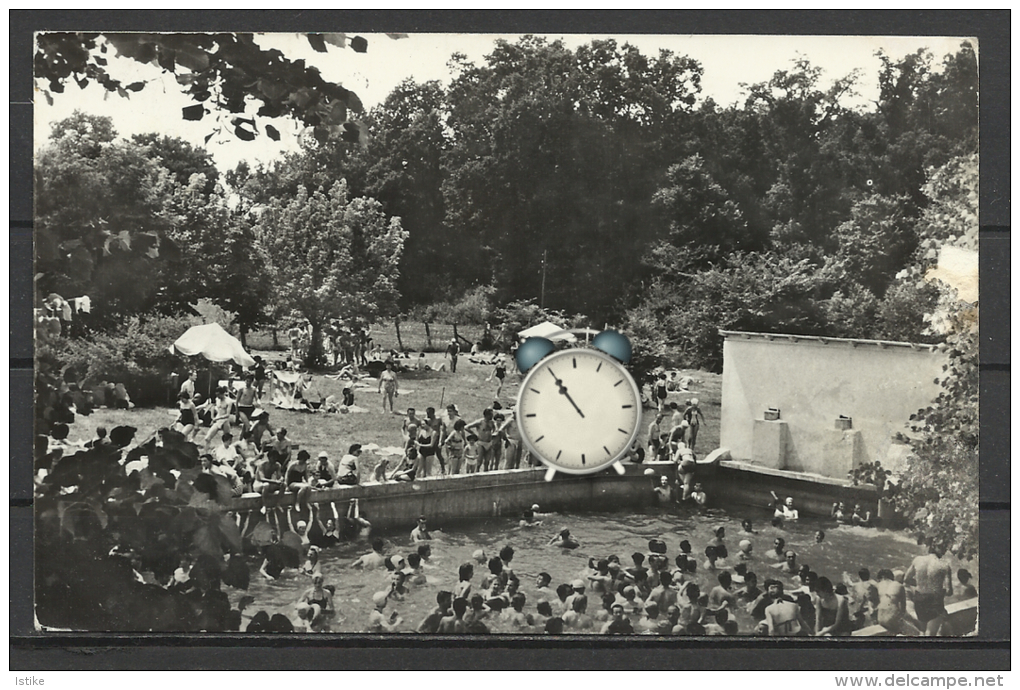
10,55
